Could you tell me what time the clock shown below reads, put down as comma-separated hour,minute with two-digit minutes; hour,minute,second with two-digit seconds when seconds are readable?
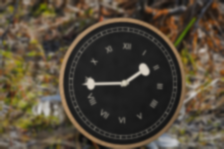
1,44
